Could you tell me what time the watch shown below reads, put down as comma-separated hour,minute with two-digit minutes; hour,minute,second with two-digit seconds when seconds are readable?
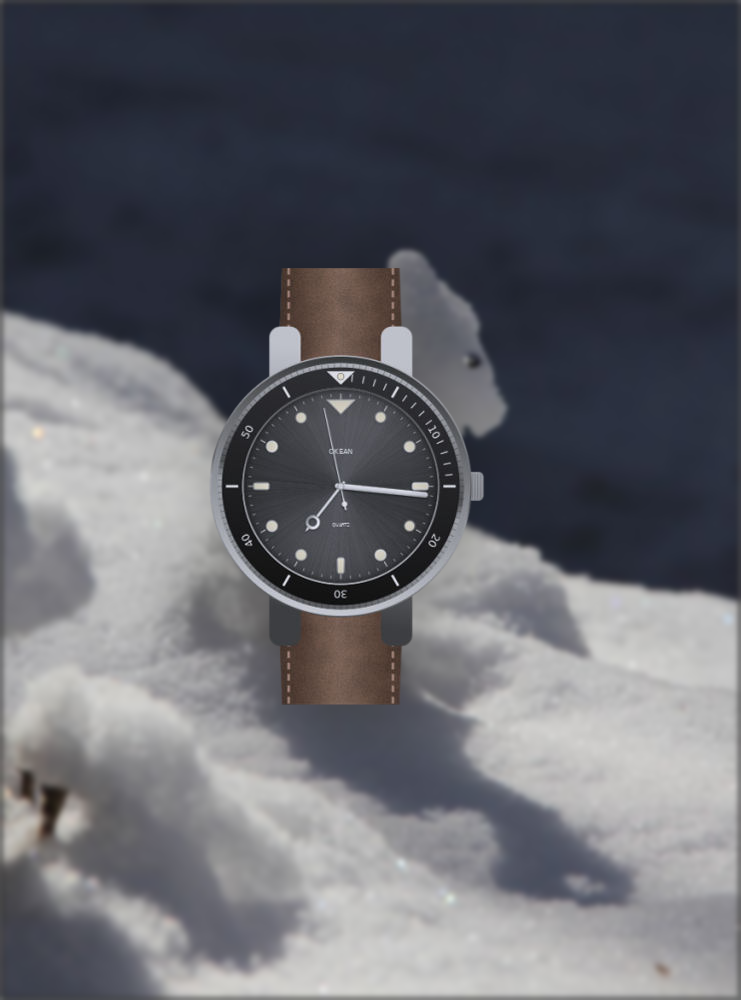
7,15,58
